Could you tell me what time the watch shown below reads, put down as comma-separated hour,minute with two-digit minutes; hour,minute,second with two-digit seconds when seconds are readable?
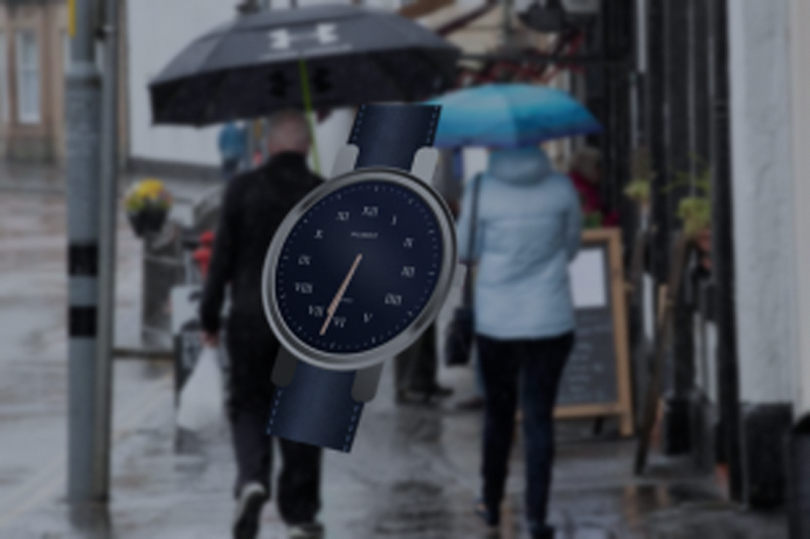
6,32
